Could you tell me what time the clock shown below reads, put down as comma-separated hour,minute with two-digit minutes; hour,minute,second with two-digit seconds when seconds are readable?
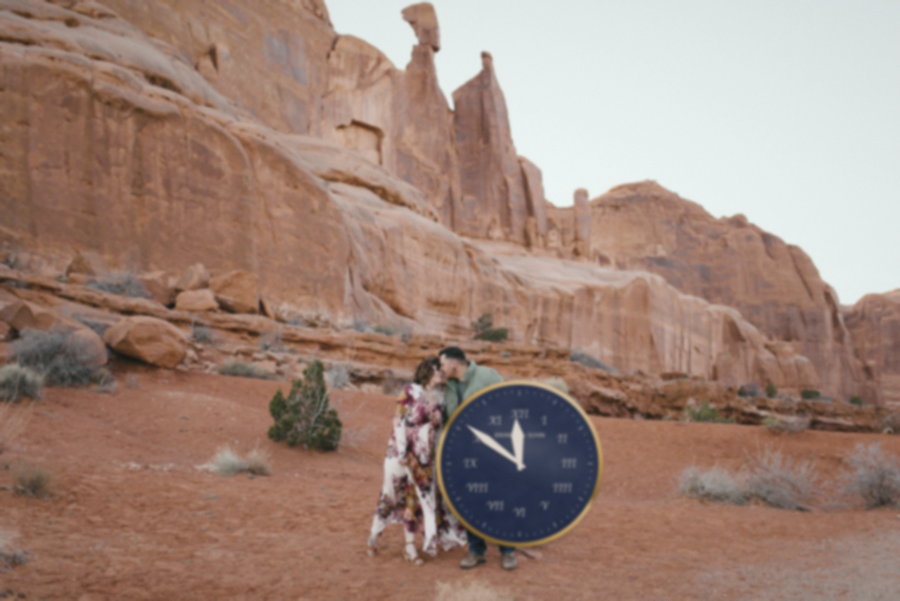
11,51
